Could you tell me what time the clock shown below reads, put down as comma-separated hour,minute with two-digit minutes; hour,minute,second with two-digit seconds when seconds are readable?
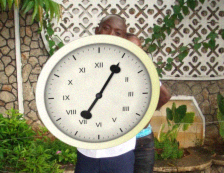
7,05
